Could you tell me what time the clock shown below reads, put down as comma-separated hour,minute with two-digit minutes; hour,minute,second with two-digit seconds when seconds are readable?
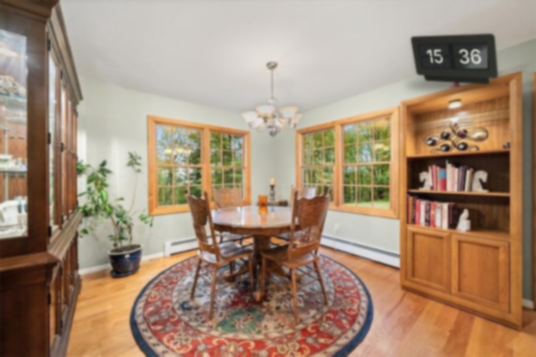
15,36
